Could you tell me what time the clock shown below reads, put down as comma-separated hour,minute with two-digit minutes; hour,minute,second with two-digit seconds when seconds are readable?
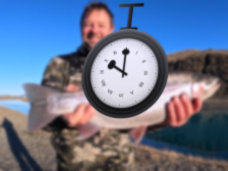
10,00
